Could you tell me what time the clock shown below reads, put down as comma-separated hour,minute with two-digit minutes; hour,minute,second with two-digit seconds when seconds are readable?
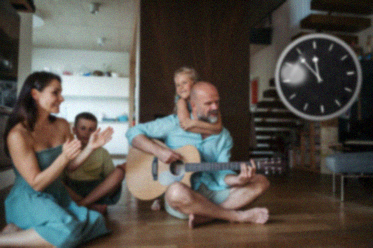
11,54
